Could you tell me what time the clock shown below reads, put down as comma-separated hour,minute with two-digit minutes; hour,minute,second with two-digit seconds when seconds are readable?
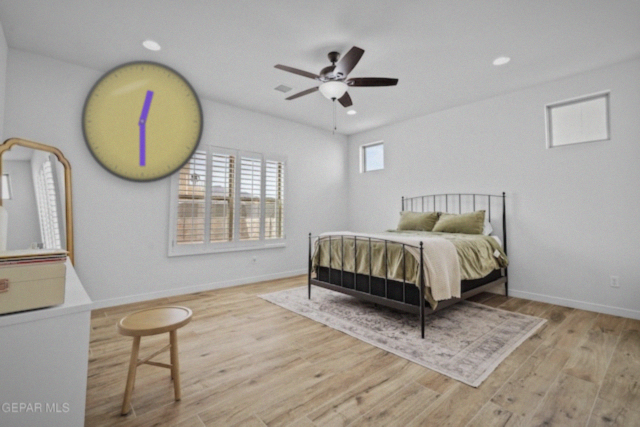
12,30
